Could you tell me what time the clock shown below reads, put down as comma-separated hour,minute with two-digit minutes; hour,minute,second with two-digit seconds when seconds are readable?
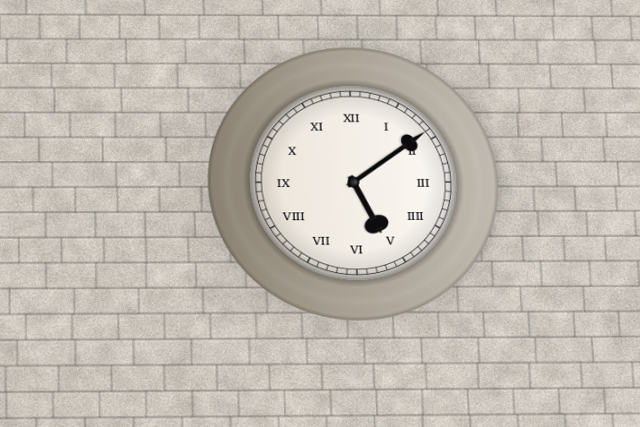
5,09
